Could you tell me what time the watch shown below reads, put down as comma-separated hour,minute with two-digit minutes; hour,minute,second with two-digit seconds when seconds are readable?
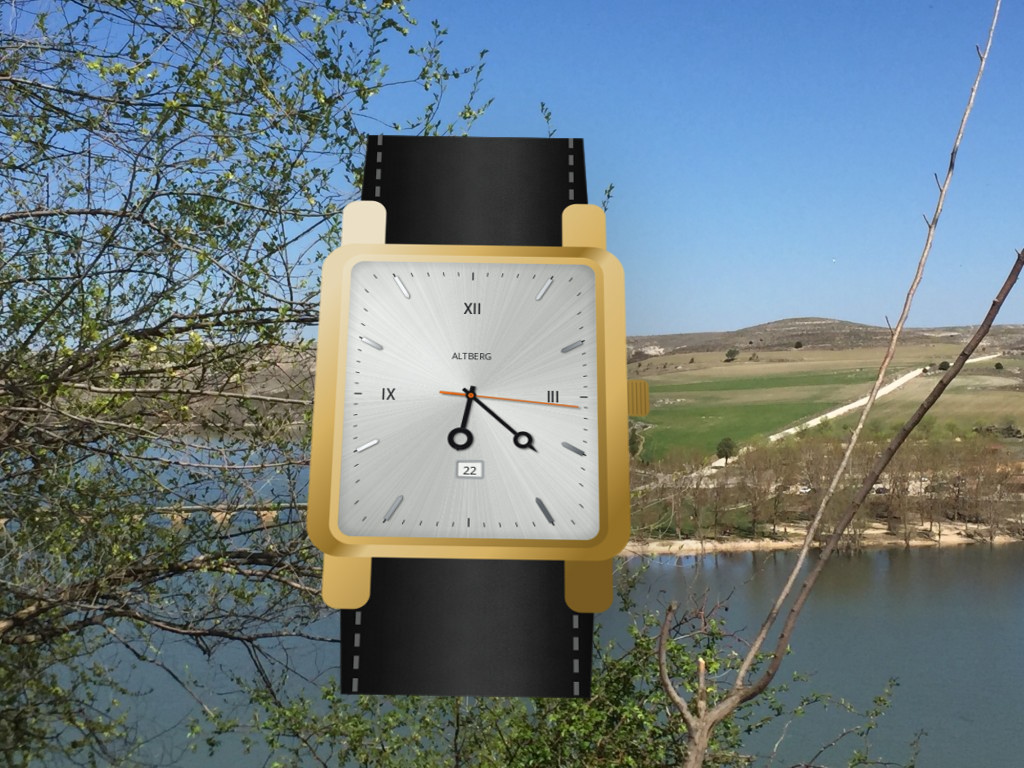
6,22,16
